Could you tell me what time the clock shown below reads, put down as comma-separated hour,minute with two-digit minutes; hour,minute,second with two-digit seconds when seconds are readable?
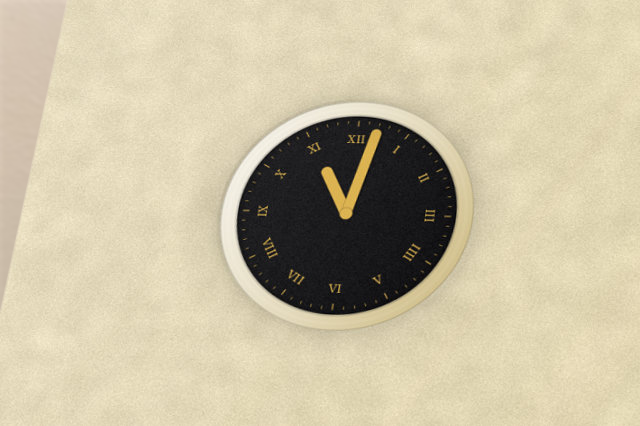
11,02
